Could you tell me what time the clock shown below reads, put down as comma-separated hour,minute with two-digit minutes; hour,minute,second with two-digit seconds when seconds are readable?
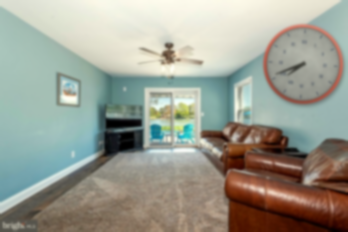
7,41
